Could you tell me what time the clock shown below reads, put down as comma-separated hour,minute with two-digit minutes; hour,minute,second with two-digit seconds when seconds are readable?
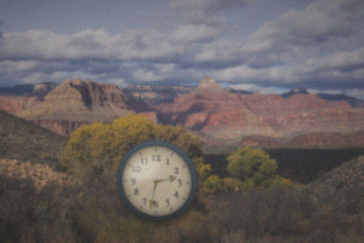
2,32
